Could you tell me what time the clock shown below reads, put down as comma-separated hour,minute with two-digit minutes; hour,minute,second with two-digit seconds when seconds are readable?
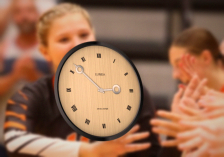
2,52
